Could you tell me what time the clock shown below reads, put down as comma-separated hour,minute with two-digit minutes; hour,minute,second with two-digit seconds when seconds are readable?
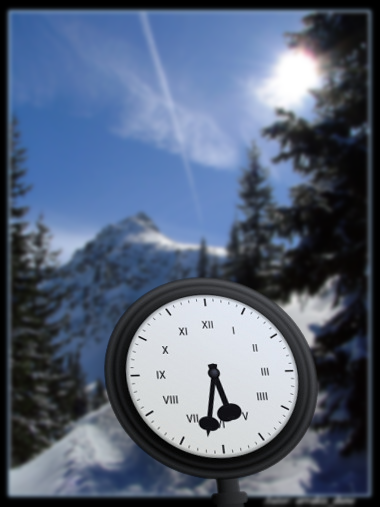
5,32
